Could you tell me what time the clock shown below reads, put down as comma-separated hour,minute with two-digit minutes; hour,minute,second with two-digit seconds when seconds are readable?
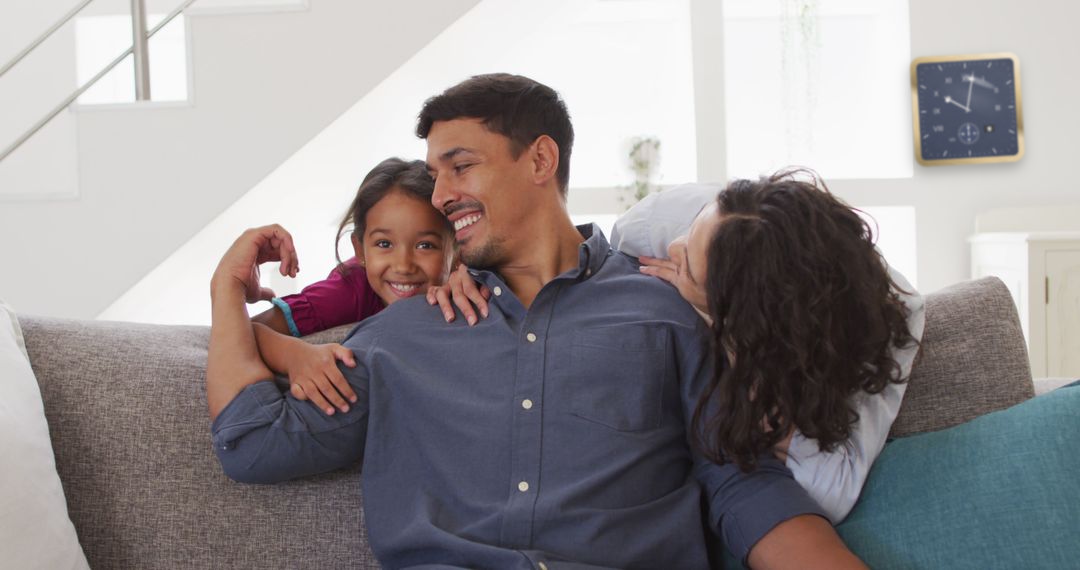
10,02
